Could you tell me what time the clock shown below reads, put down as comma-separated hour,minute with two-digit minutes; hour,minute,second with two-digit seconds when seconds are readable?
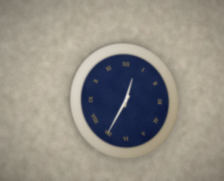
12,35
